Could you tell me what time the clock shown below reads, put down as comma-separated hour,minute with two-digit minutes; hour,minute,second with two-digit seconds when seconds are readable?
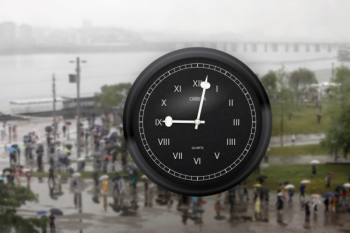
9,02
